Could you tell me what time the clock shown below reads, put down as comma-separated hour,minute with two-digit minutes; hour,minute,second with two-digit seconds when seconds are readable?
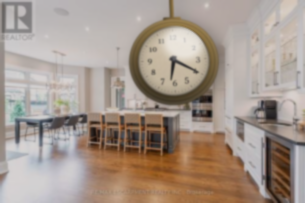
6,20
